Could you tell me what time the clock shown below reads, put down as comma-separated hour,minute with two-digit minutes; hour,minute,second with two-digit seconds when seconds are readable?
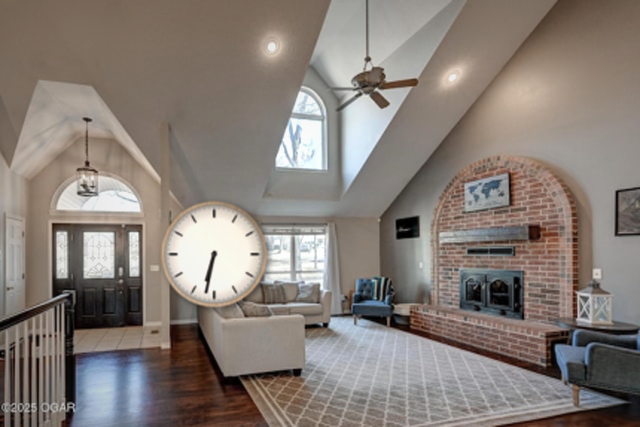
6,32
